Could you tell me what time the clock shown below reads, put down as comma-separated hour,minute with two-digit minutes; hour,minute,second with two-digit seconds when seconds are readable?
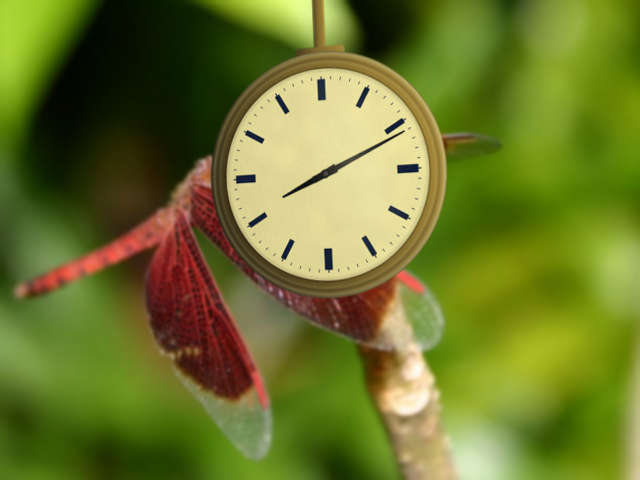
8,11
